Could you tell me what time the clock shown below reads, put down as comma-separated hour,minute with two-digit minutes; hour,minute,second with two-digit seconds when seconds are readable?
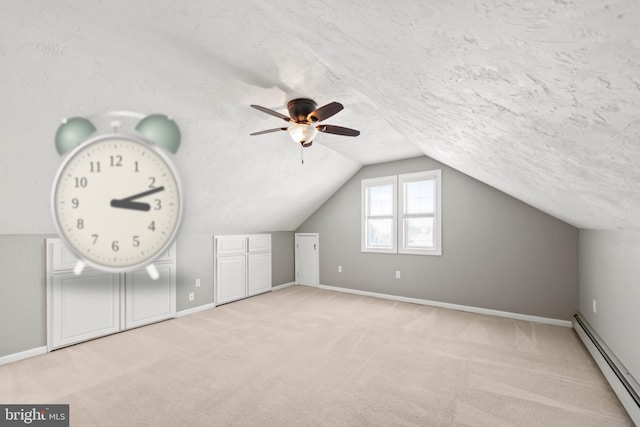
3,12
